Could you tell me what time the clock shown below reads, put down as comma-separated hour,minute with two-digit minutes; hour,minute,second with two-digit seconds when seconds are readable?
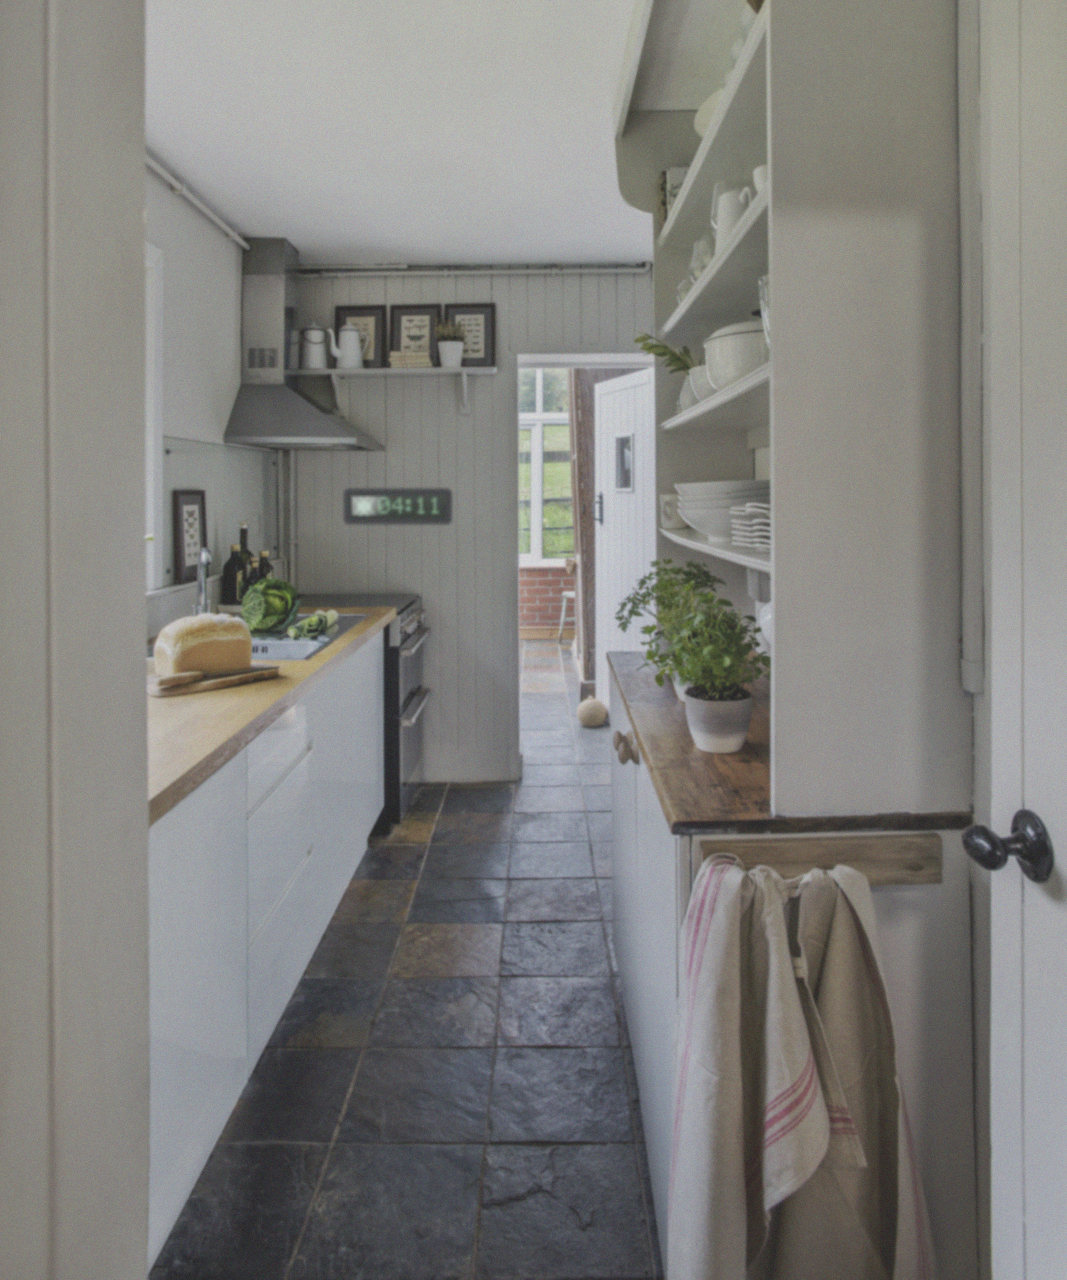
4,11
